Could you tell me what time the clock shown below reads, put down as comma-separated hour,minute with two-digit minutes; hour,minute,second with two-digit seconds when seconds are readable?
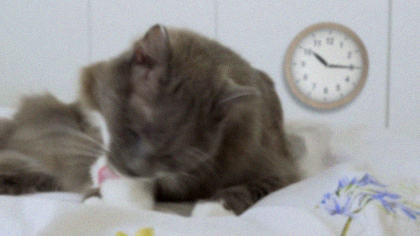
10,15
